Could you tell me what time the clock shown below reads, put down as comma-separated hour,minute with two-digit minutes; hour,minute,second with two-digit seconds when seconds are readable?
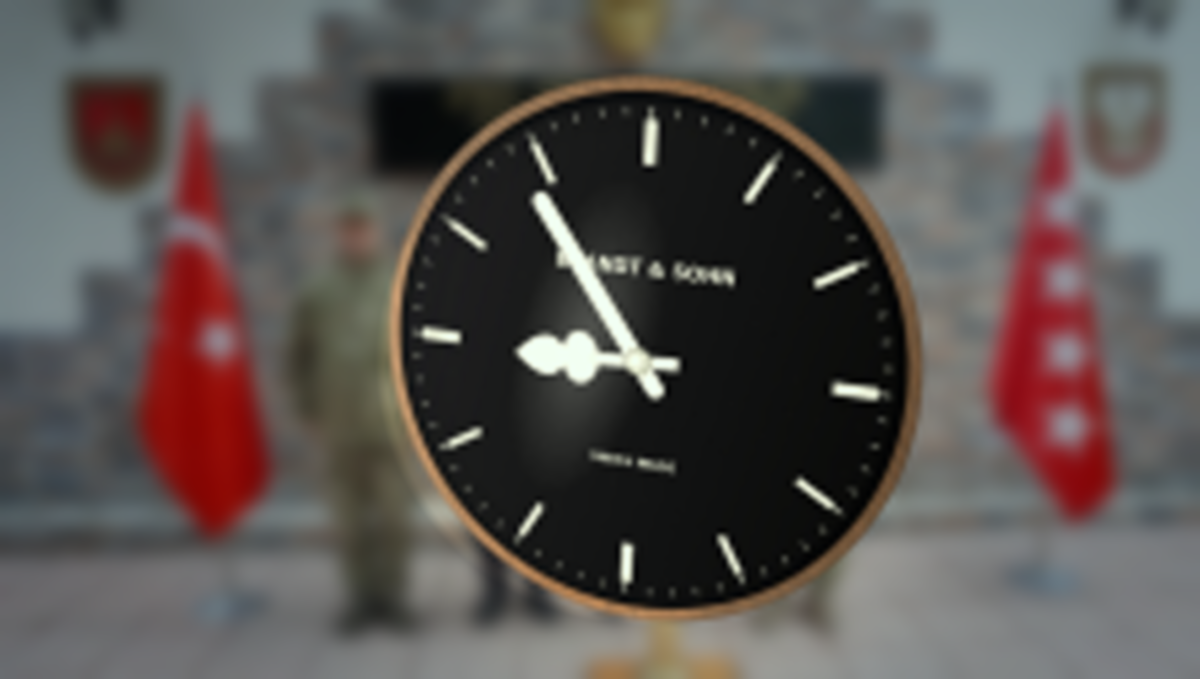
8,54
